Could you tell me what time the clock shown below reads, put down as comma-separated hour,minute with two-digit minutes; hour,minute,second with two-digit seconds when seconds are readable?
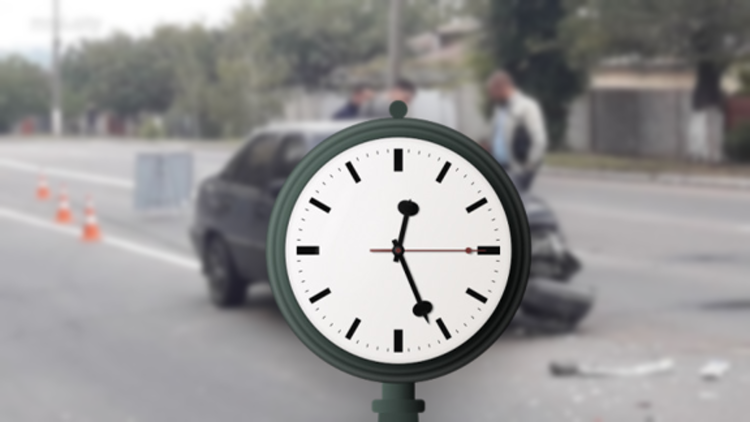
12,26,15
